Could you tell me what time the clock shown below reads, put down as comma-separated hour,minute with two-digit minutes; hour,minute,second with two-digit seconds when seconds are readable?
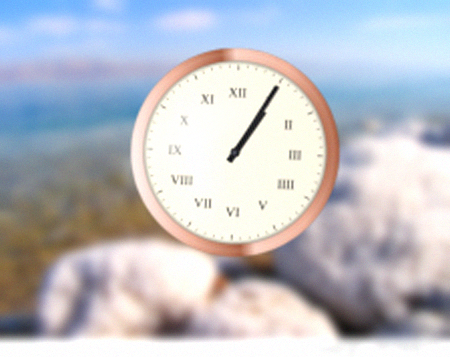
1,05
